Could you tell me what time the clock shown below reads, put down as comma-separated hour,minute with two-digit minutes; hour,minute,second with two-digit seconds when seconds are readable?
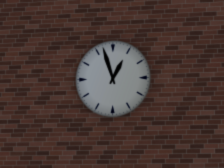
12,57
